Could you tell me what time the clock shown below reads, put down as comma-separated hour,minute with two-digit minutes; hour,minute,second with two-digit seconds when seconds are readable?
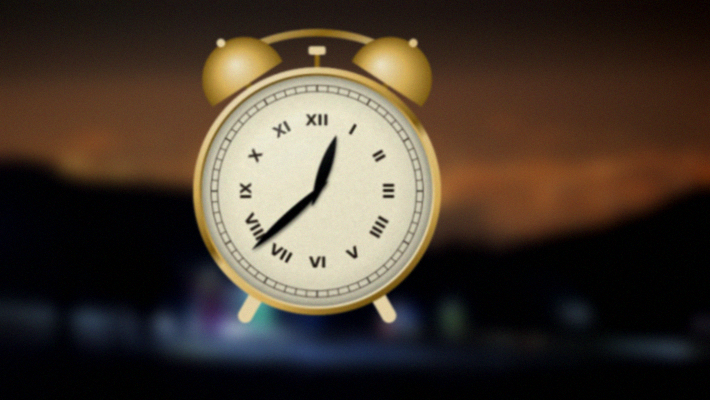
12,38
